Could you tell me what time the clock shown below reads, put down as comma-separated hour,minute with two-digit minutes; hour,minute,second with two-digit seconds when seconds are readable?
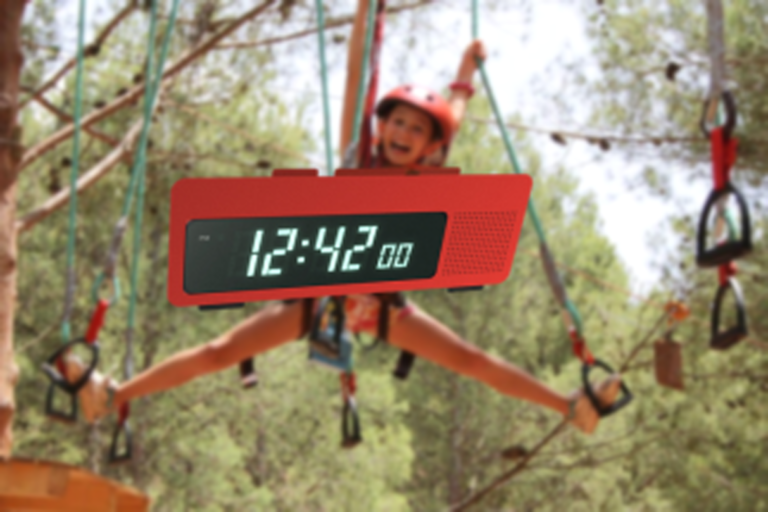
12,42,00
